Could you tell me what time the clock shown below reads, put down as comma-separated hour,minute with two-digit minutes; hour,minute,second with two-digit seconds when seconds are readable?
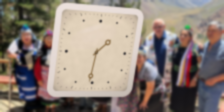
1,31
